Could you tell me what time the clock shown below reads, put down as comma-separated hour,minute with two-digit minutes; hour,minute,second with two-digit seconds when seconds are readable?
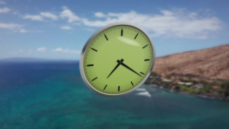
7,21
